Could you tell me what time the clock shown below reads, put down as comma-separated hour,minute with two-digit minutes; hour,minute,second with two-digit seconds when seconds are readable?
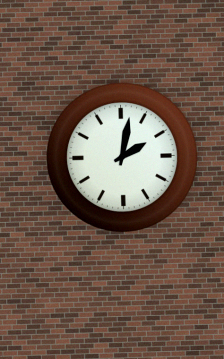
2,02
